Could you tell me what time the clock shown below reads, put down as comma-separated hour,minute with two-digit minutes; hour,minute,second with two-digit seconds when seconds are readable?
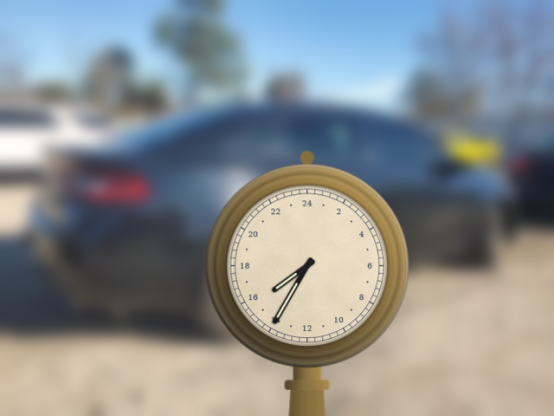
15,35
